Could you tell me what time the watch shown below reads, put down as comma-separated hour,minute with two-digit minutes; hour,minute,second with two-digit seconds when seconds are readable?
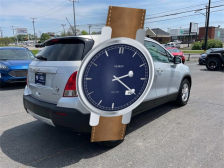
2,21
